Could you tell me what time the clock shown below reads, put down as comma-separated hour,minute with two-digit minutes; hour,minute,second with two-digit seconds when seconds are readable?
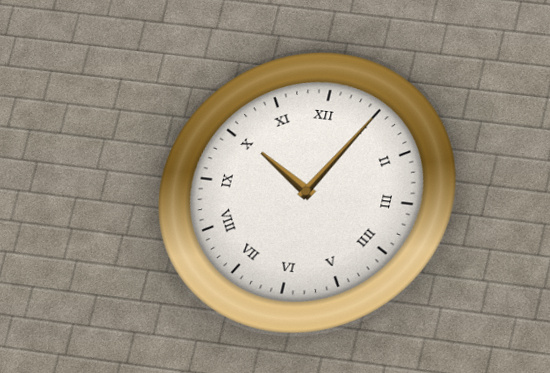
10,05
